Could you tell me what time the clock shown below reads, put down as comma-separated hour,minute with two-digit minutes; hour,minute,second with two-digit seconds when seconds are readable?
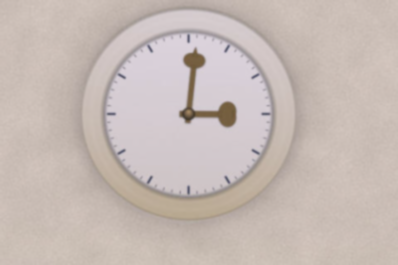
3,01
